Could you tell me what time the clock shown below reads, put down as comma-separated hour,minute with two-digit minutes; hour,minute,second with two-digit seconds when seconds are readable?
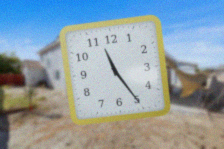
11,25
